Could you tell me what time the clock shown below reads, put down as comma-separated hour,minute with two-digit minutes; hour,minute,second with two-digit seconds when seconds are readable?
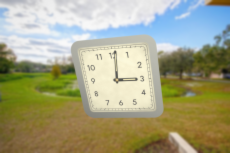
3,01
